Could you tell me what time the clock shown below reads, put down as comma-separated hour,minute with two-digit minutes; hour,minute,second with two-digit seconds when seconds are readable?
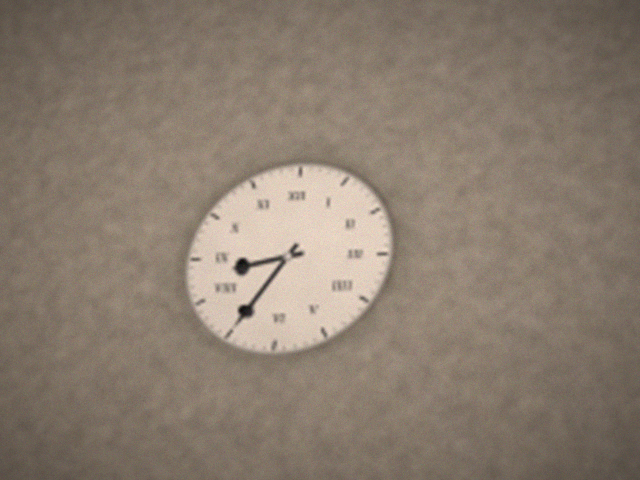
8,35
